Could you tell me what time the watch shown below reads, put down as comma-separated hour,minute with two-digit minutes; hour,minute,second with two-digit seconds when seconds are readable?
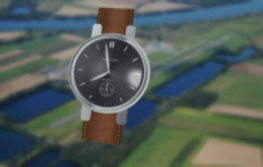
7,58
